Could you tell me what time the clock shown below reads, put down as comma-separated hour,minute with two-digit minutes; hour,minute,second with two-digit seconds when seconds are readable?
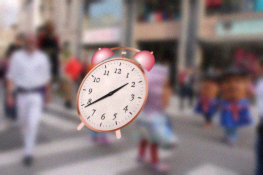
1,39
